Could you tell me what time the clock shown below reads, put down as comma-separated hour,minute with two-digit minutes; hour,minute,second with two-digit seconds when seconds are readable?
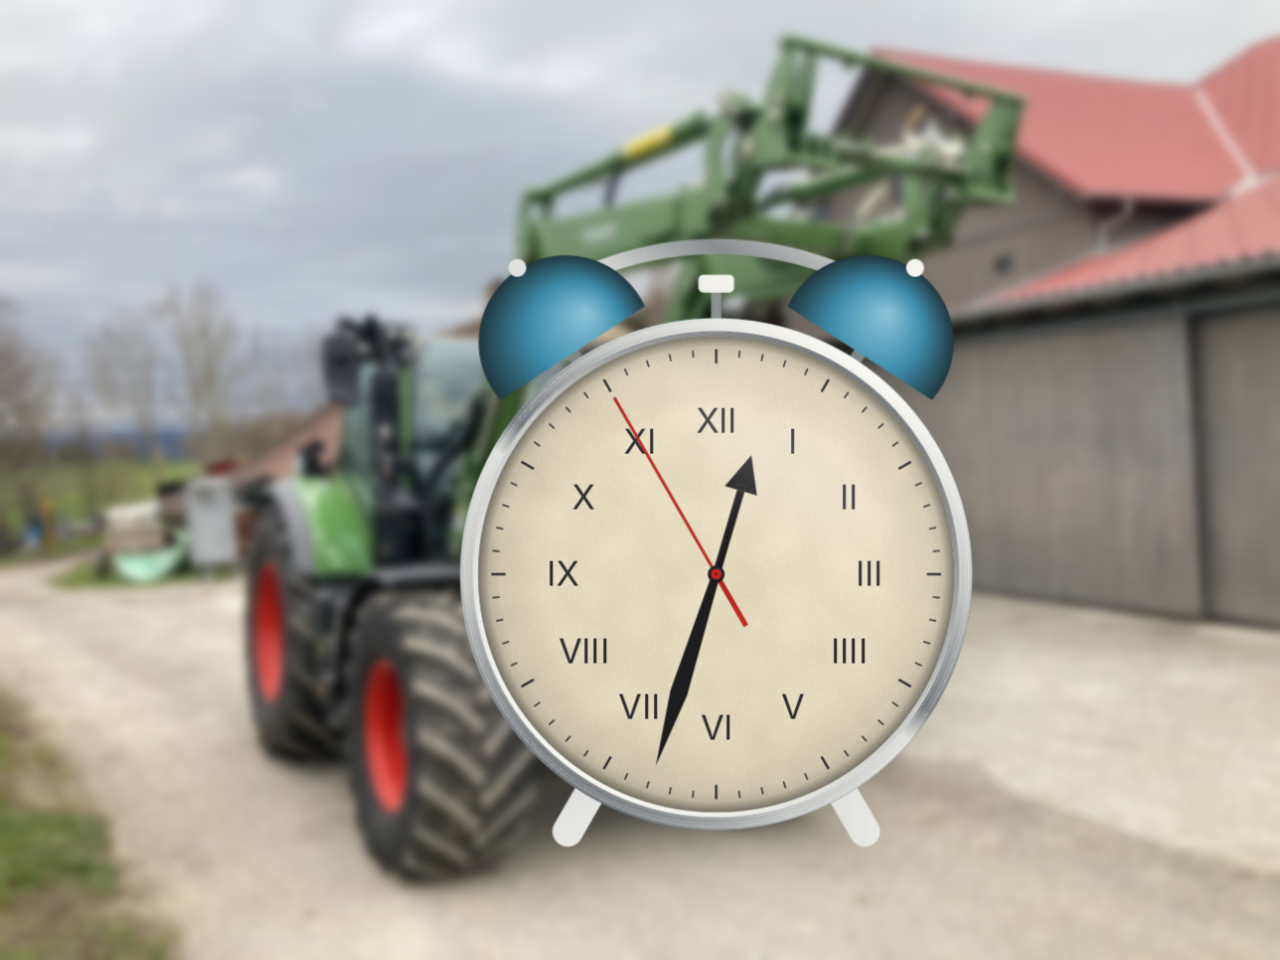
12,32,55
